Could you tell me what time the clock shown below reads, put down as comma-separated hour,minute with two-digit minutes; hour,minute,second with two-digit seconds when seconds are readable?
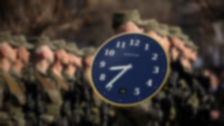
8,36
